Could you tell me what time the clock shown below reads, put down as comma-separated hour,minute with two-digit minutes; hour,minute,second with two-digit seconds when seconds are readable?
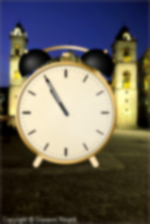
10,55
